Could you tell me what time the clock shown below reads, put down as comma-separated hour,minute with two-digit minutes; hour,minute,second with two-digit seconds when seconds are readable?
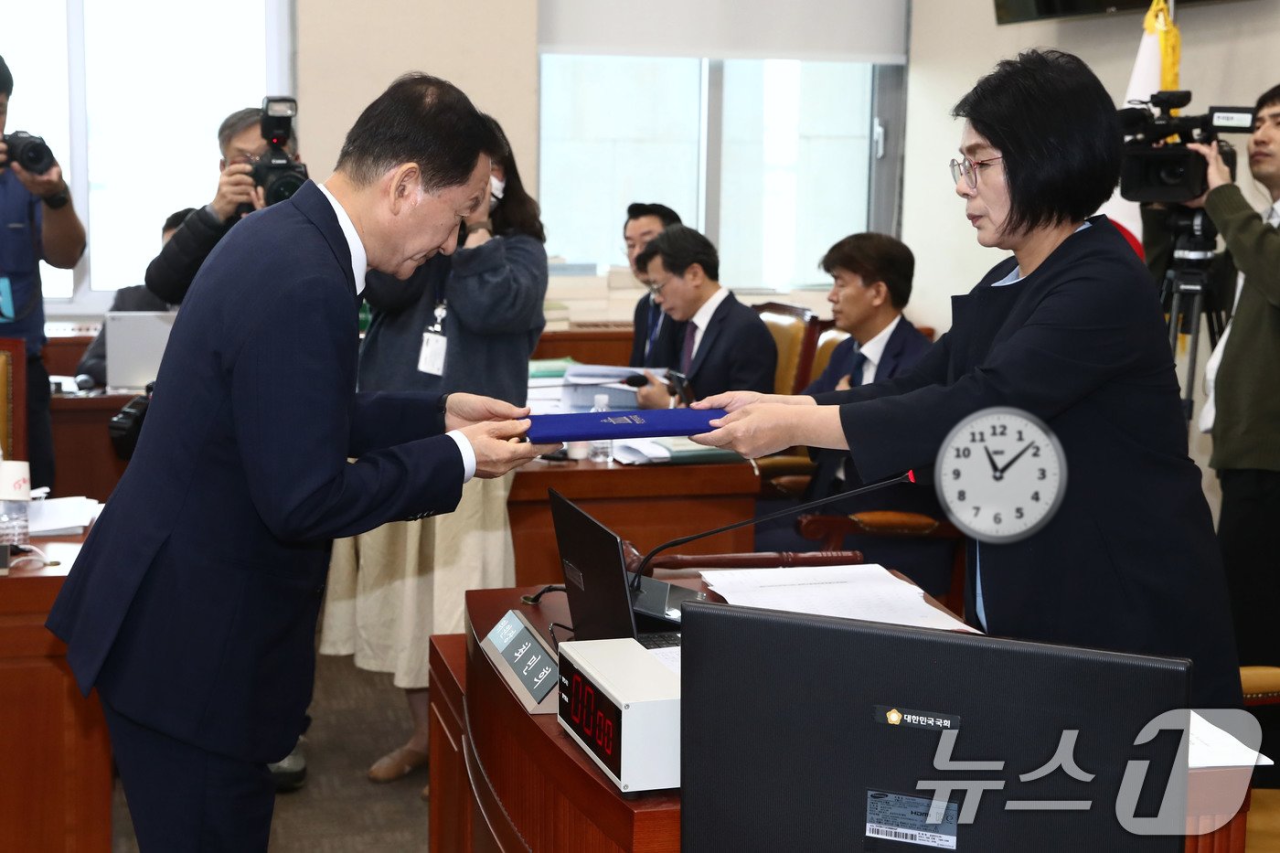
11,08
